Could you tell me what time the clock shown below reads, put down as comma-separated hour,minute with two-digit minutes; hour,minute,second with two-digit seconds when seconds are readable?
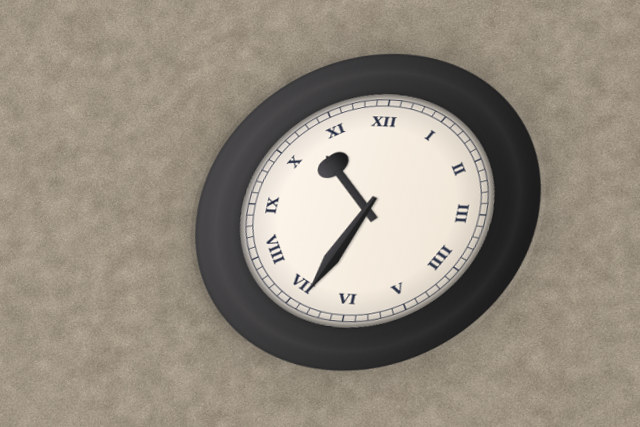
10,34
